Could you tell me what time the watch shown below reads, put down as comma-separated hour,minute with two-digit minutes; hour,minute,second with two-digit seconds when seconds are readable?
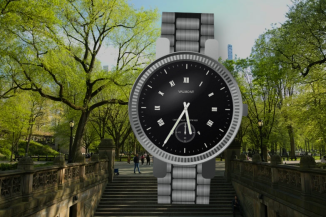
5,35
